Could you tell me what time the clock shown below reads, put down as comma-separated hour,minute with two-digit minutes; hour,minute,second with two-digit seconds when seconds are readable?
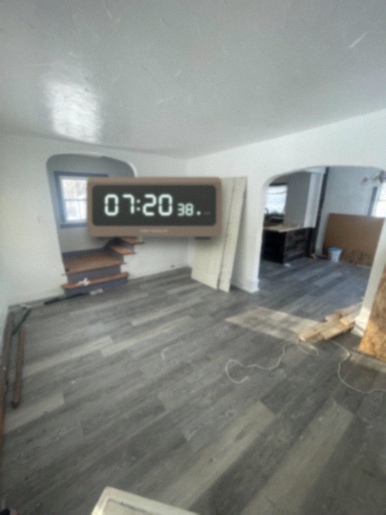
7,20,38
